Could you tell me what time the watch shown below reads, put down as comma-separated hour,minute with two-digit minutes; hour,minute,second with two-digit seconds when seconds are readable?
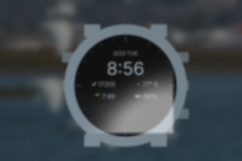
8,56
